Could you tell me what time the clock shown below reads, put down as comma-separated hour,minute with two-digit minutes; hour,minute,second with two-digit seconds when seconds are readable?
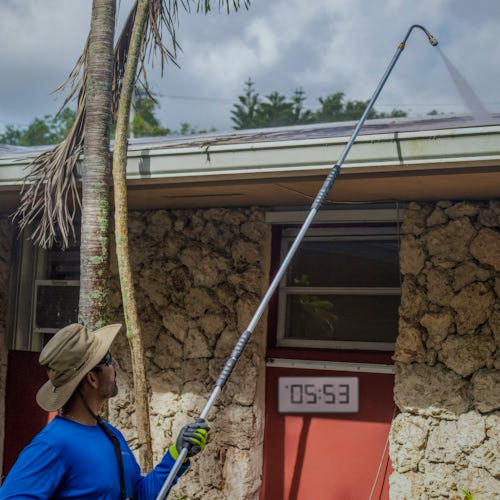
5,53
